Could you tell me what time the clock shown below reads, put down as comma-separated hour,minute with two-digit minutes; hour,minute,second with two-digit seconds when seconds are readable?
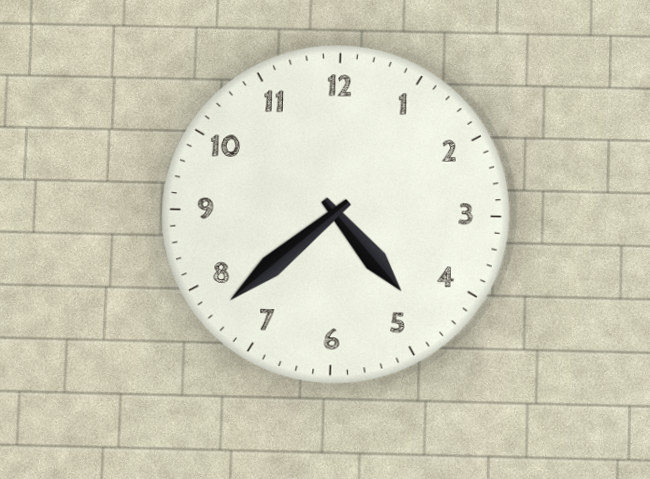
4,38
